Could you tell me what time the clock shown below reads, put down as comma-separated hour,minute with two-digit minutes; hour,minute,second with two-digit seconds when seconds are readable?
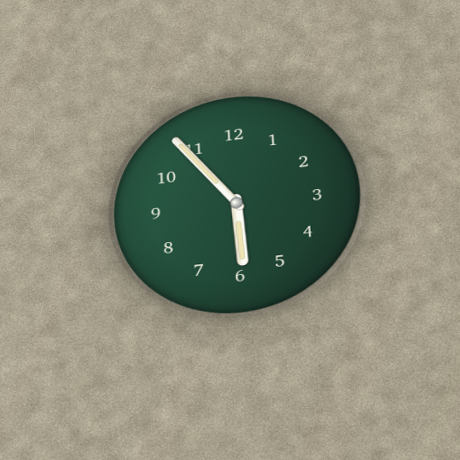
5,54
